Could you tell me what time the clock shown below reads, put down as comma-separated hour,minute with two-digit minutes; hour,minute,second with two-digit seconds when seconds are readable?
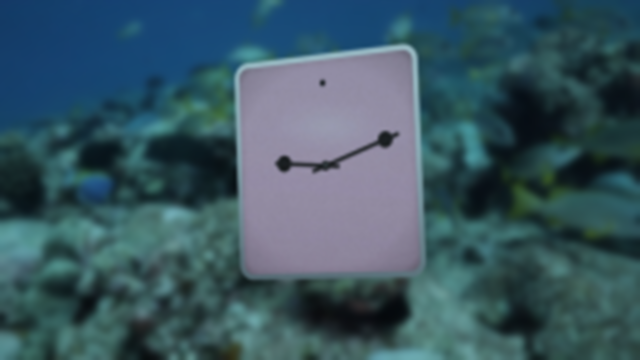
9,12
